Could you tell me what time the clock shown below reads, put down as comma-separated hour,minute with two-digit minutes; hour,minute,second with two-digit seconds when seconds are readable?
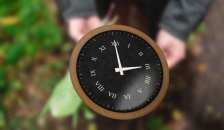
3,00
